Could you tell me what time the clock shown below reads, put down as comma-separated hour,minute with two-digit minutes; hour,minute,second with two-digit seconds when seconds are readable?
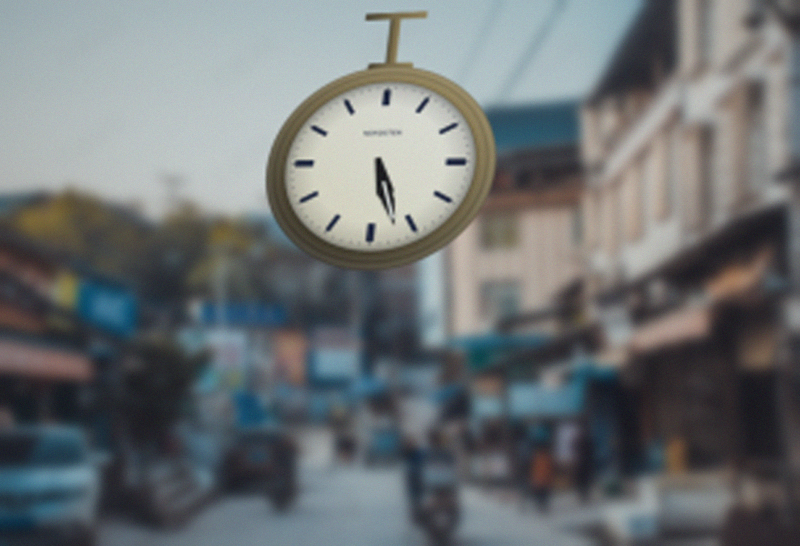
5,27
